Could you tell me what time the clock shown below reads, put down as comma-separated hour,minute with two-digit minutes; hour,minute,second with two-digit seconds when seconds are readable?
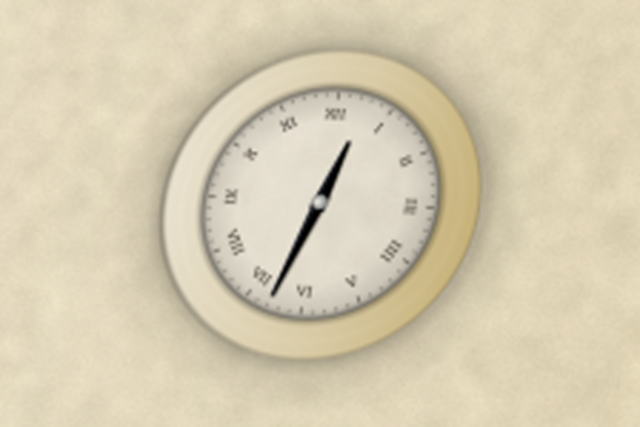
12,33
